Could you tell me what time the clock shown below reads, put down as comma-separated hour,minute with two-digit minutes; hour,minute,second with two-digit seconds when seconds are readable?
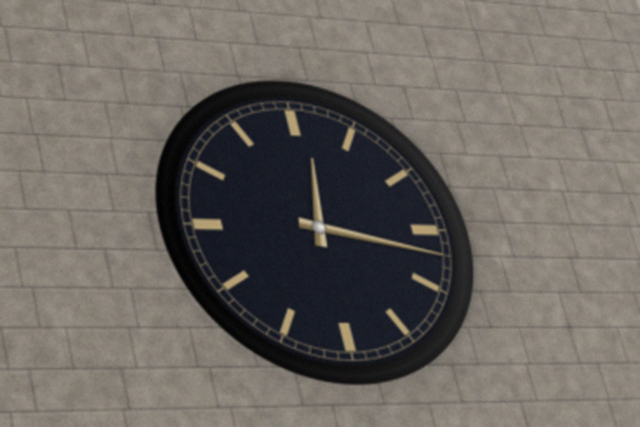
12,17
